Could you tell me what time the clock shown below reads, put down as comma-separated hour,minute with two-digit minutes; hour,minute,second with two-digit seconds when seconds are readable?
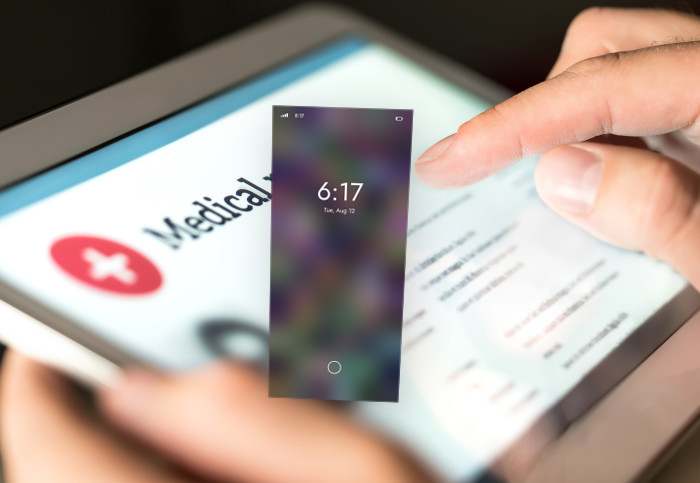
6,17
